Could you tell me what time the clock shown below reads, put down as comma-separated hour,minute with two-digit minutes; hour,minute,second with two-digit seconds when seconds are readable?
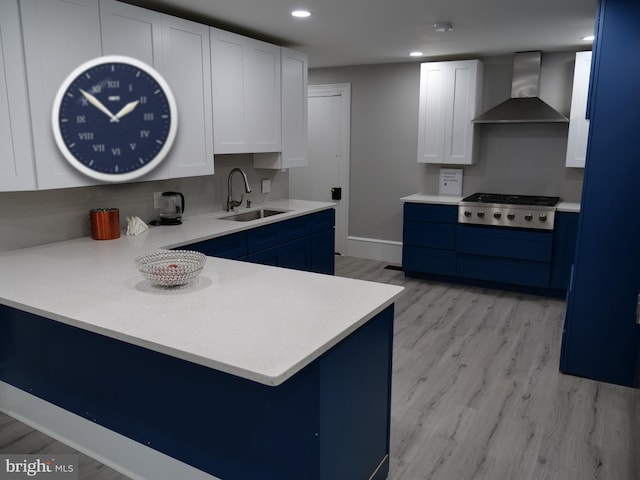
1,52
